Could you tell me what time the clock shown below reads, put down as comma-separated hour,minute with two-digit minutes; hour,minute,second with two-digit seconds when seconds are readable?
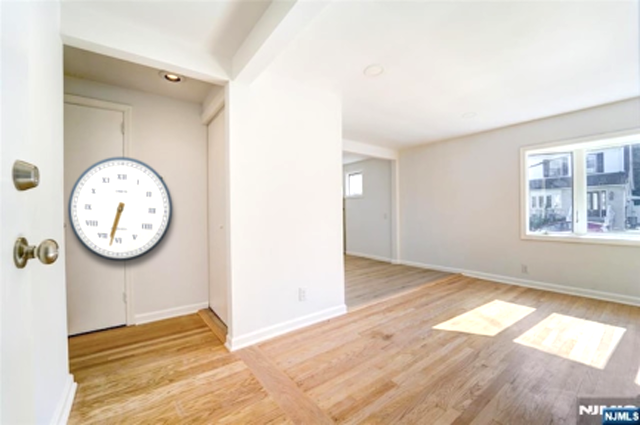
6,32
